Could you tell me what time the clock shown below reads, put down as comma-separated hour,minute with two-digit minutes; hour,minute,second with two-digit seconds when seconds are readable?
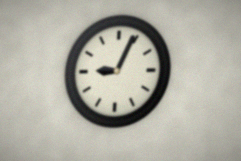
9,04
